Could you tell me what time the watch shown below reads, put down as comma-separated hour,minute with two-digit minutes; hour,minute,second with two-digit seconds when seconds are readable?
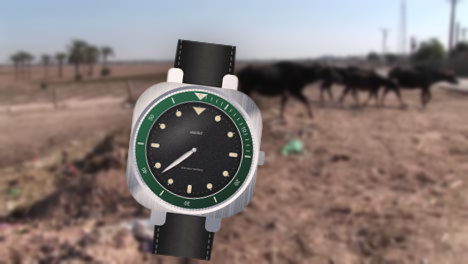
7,38
